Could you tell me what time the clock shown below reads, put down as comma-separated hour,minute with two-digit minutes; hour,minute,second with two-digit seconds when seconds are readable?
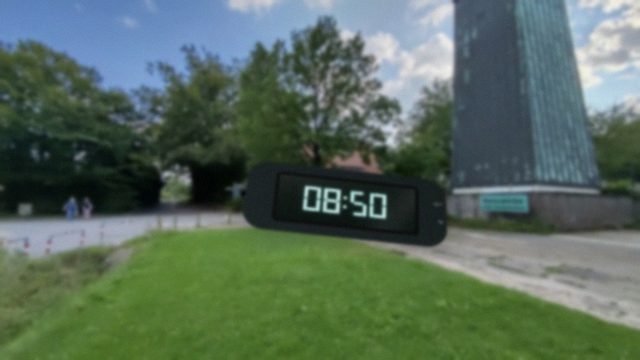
8,50
